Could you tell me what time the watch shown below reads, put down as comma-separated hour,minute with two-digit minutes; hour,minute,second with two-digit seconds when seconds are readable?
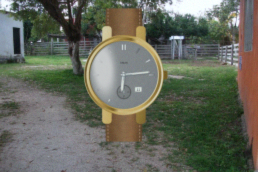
6,14
